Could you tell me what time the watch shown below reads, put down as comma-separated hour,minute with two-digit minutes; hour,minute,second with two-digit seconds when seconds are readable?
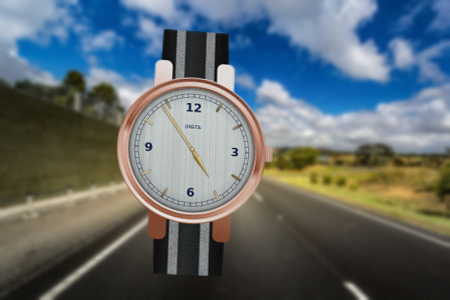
4,54
